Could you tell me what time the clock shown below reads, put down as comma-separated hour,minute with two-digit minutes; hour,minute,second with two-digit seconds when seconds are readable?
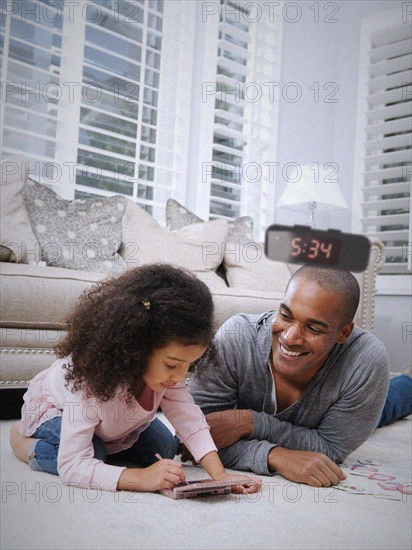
5,34
